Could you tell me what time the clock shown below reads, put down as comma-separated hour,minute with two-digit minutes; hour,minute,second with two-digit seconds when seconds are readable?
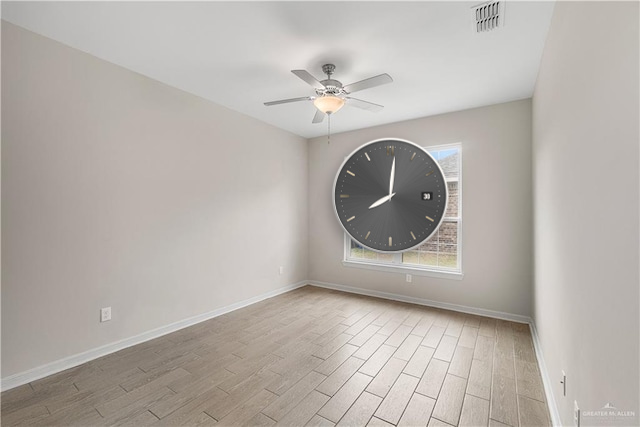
8,01
